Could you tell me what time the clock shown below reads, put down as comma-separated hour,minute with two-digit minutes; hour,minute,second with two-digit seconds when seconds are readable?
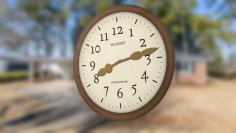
8,13
